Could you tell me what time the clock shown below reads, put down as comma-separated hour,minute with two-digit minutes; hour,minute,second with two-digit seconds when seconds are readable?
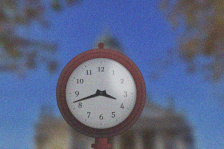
3,42
